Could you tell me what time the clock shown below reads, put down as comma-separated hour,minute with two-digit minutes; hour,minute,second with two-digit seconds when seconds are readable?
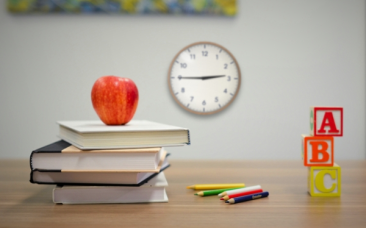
2,45
